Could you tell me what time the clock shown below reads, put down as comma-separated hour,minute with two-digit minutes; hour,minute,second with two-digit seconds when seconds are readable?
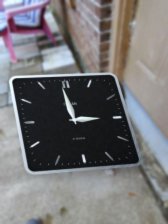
2,59
